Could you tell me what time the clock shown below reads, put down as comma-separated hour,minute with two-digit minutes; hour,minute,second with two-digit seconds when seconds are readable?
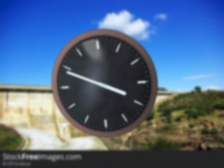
3,49
